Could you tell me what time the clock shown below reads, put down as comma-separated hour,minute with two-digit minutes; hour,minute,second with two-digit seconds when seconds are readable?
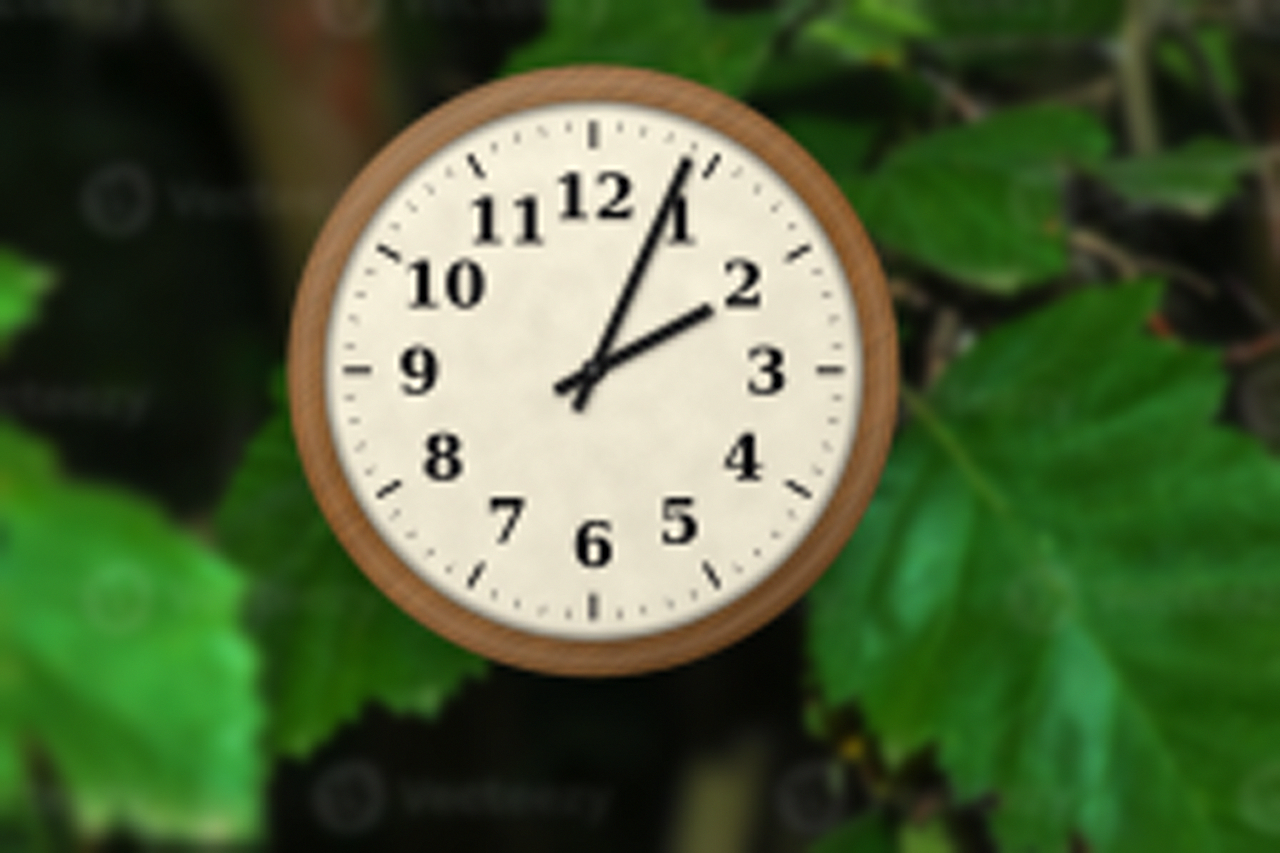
2,04
